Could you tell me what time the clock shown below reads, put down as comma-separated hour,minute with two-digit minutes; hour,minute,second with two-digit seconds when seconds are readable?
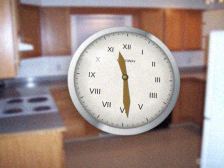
11,29
